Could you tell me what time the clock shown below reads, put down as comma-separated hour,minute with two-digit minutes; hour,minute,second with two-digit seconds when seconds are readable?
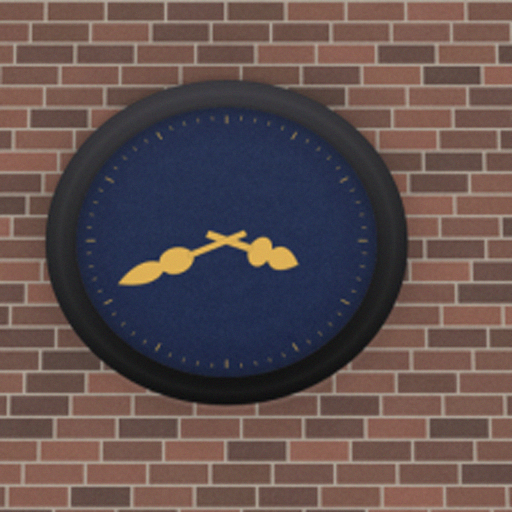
3,41
